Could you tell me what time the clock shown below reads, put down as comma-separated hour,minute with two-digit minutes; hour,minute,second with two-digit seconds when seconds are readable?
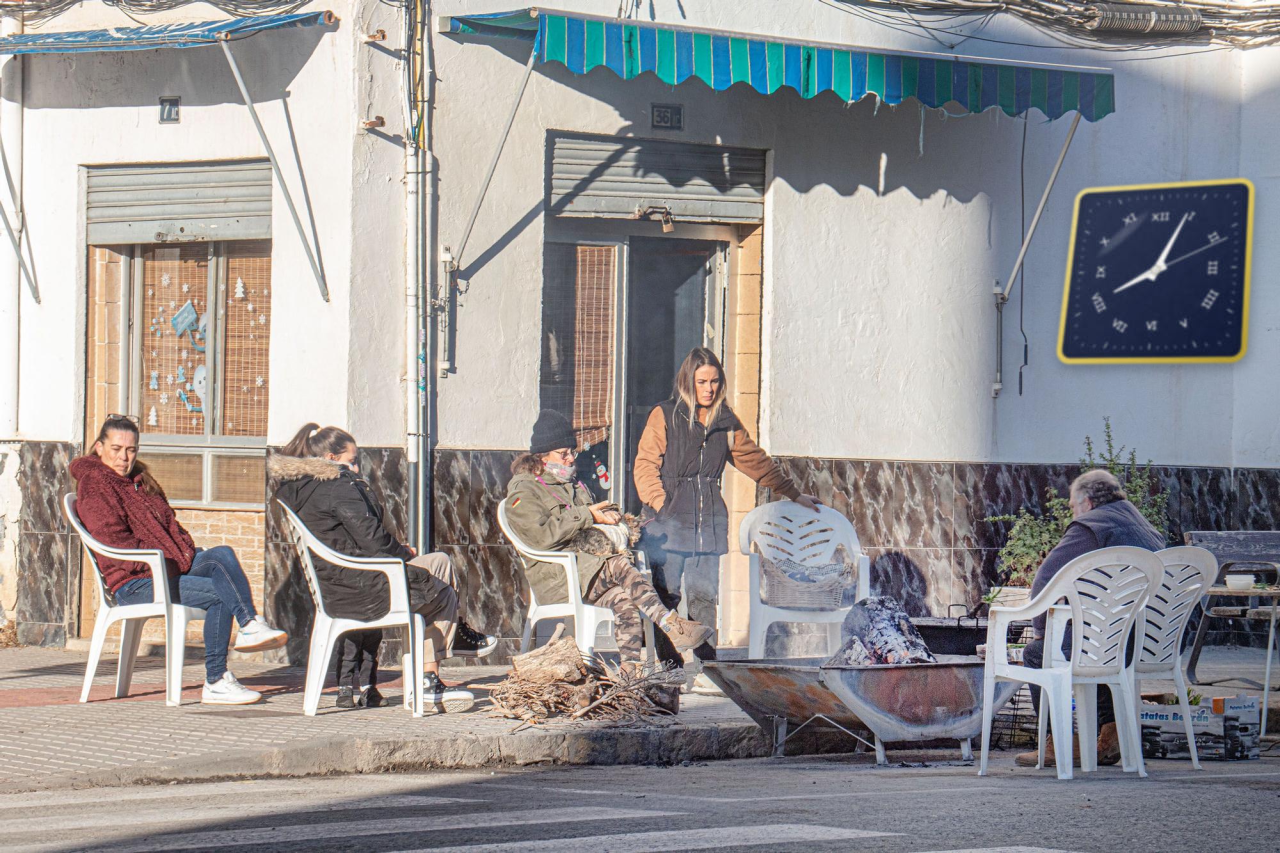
8,04,11
